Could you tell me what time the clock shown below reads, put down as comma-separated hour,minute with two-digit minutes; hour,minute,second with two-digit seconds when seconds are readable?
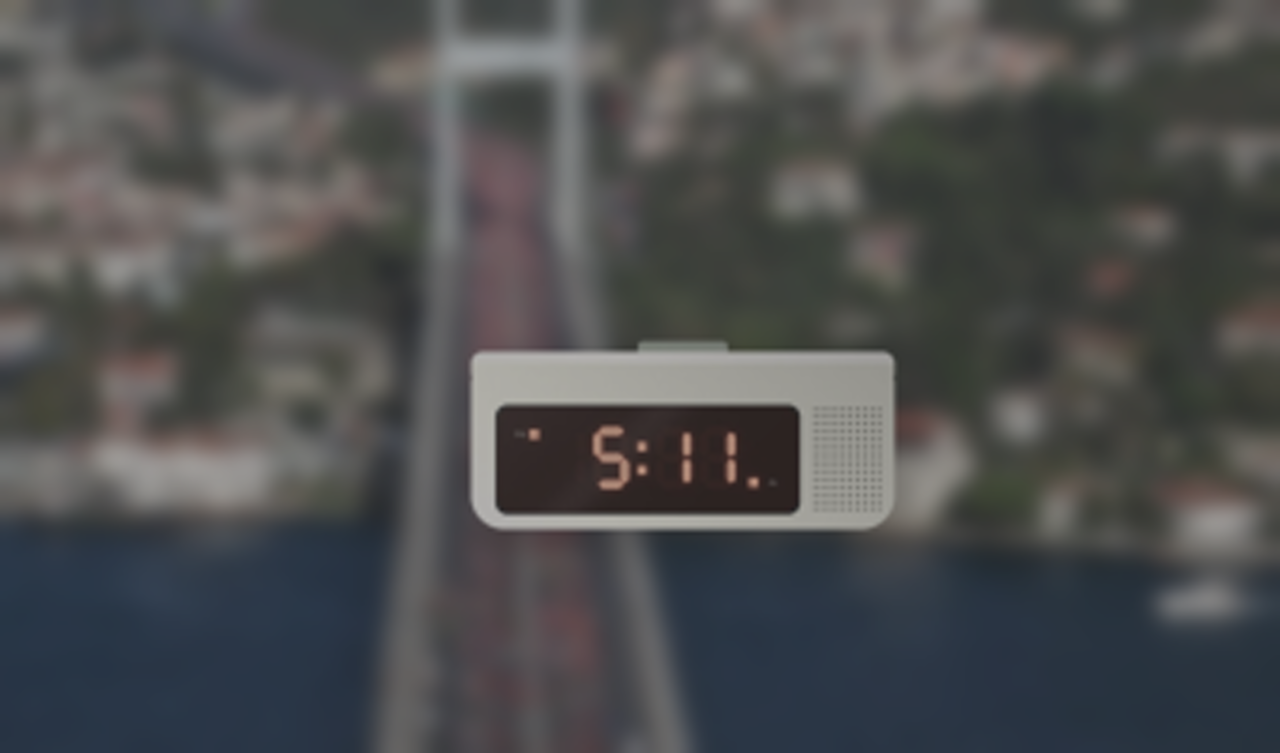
5,11
